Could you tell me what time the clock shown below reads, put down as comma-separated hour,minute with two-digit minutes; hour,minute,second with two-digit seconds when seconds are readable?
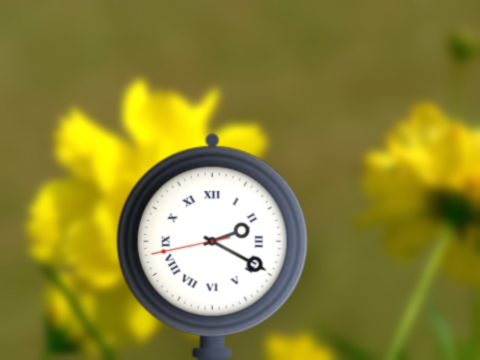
2,19,43
